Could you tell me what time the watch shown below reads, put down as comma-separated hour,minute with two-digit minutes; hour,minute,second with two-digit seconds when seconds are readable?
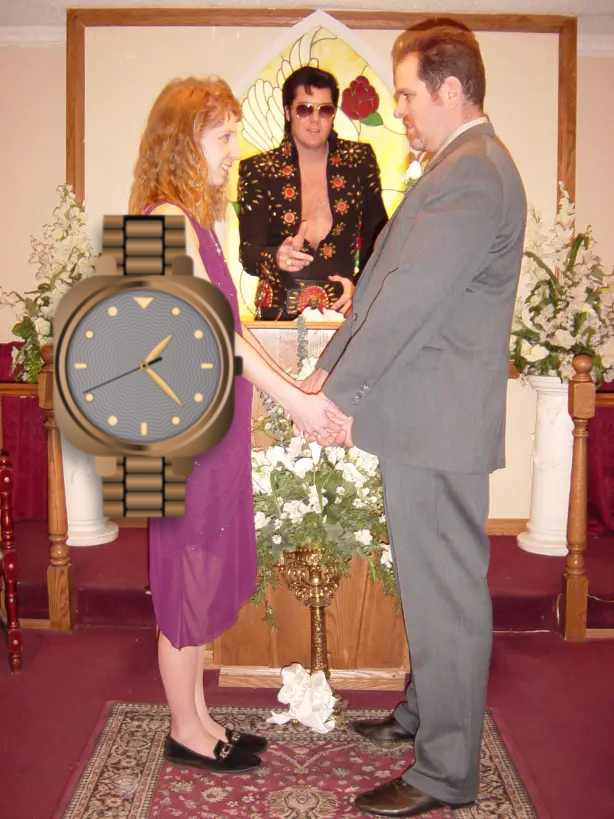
1,22,41
